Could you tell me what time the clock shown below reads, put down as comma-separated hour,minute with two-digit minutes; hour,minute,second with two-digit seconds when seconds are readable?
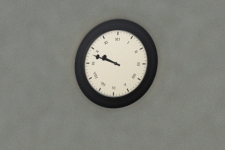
9,48
